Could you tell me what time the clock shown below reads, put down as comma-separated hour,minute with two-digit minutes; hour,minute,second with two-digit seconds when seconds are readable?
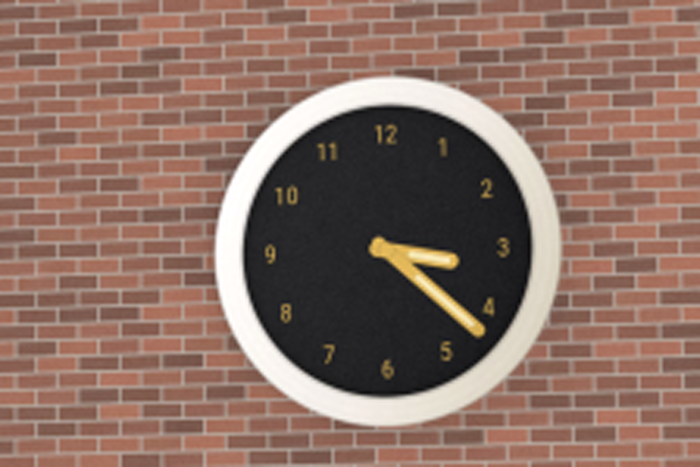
3,22
